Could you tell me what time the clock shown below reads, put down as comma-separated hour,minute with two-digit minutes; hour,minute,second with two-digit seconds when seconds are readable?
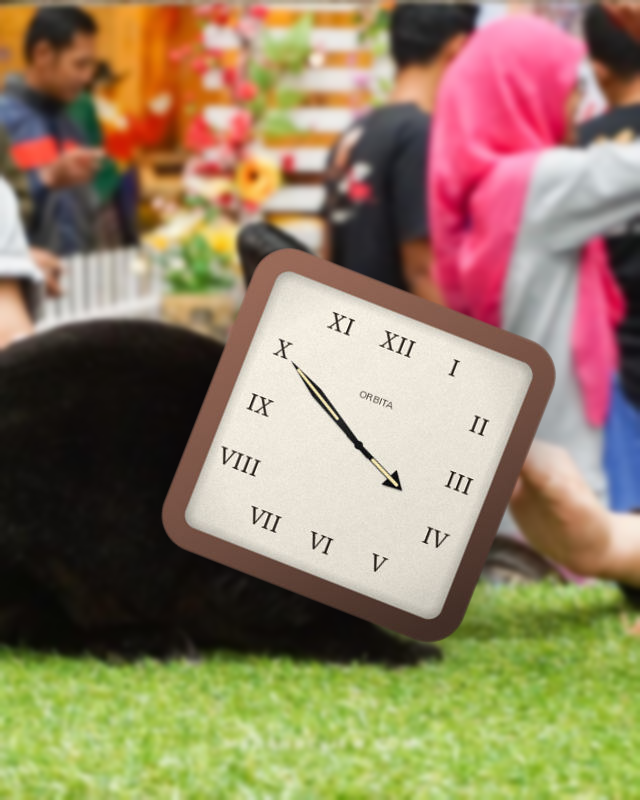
3,50
